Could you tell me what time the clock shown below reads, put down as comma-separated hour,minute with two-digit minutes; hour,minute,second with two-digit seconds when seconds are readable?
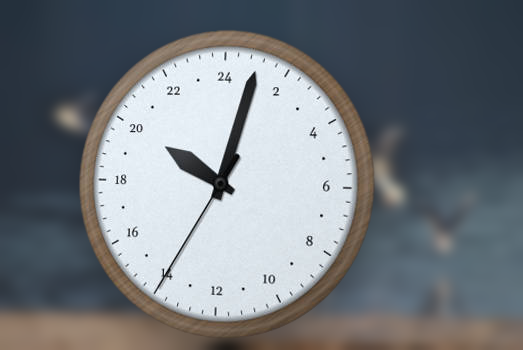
20,02,35
